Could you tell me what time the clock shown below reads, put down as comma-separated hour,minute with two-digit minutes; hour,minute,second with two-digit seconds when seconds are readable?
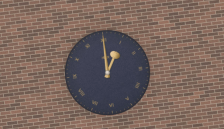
1,00
